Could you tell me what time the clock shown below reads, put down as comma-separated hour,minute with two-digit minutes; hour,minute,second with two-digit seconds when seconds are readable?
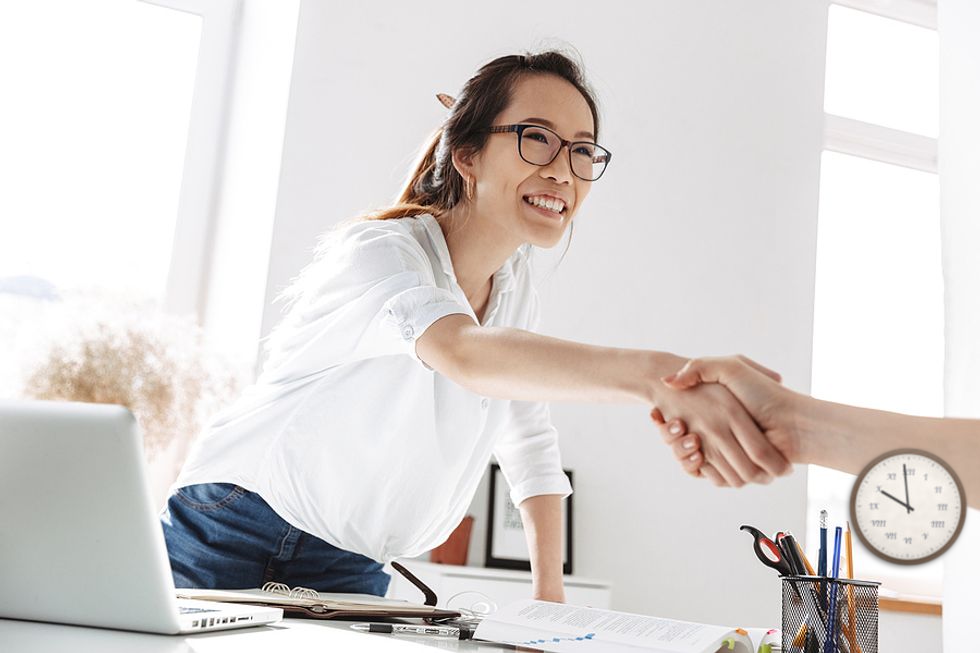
9,59
